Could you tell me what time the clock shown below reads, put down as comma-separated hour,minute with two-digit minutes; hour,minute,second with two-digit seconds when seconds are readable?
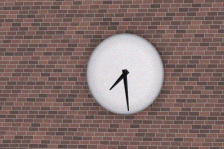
7,29
